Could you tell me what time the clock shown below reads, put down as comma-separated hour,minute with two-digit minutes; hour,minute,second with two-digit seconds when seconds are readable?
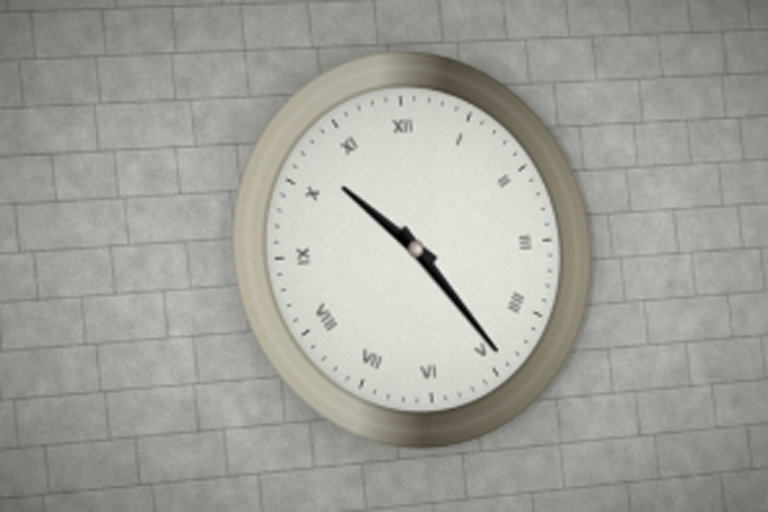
10,24
